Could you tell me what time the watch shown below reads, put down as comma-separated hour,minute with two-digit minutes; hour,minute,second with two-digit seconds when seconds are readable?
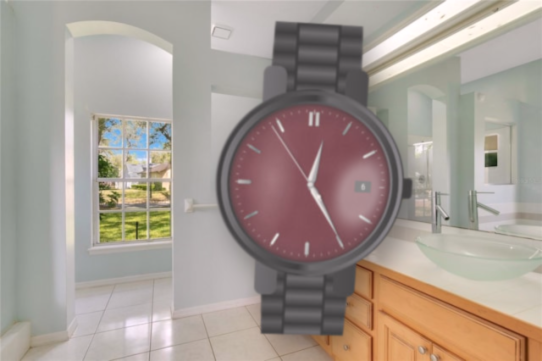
12,24,54
